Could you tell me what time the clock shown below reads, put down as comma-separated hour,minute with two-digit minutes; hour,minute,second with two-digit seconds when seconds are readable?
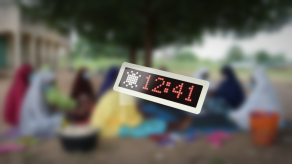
12,41
